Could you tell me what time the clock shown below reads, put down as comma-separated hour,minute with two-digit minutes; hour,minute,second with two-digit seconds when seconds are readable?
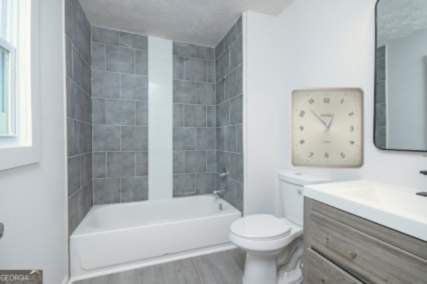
12,53
